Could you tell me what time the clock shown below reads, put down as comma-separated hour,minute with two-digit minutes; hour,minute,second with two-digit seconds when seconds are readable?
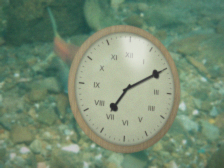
7,10
